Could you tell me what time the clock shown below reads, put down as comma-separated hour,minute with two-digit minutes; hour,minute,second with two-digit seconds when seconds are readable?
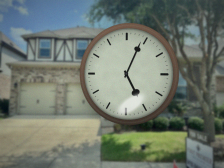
5,04
